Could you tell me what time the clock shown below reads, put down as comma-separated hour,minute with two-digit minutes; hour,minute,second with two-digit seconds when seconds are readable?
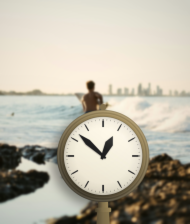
12,52
